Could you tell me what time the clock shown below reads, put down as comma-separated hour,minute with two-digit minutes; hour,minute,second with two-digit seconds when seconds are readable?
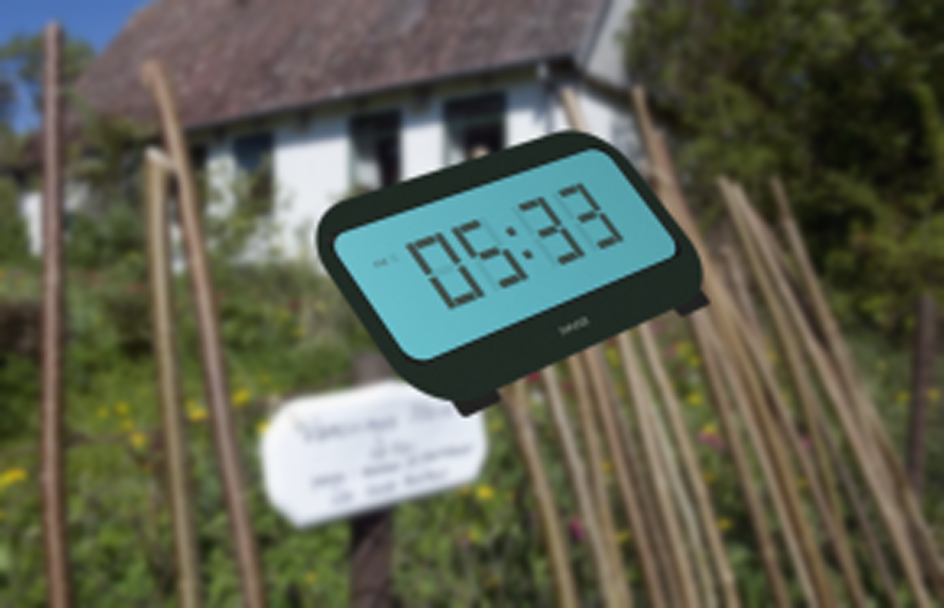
5,33
